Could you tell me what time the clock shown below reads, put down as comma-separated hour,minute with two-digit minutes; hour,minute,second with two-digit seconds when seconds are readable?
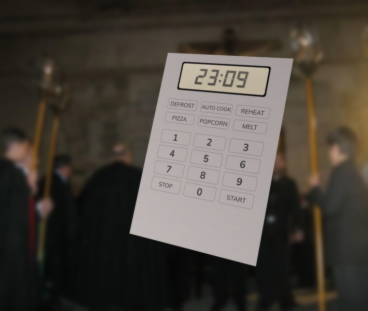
23,09
